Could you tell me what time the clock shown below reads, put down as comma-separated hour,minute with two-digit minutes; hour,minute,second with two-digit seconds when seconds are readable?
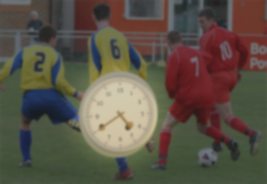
4,40
